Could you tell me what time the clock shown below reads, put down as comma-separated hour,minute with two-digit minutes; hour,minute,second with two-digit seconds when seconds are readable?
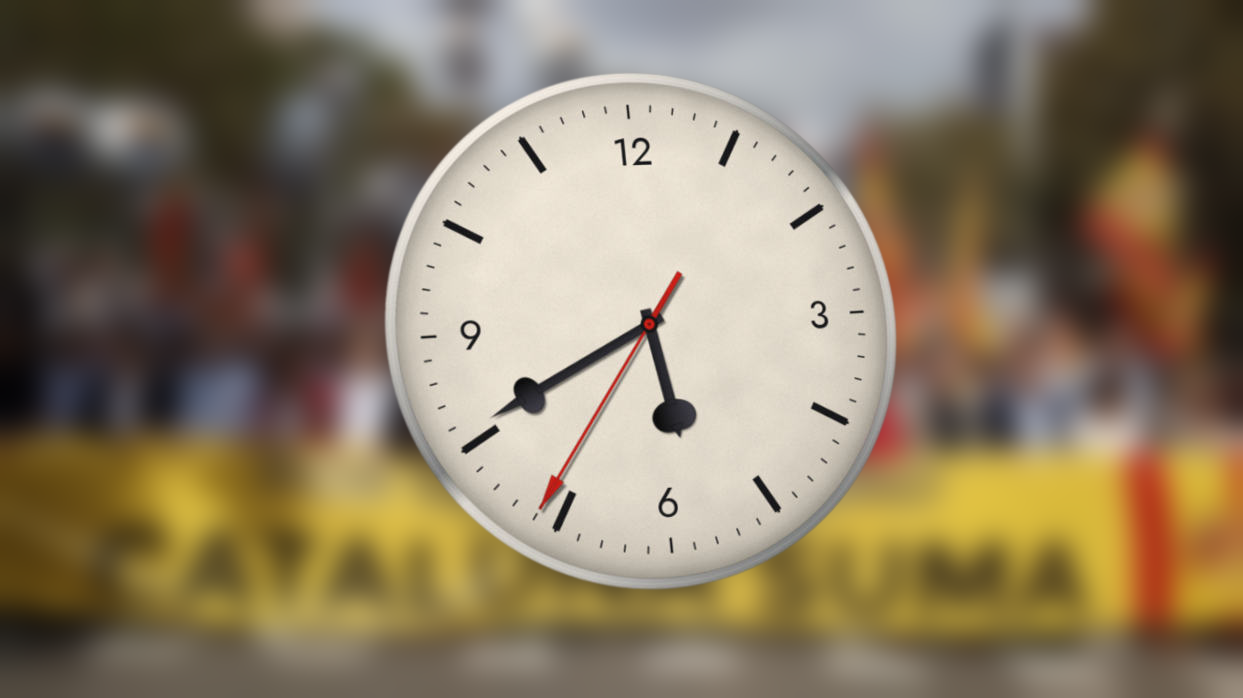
5,40,36
